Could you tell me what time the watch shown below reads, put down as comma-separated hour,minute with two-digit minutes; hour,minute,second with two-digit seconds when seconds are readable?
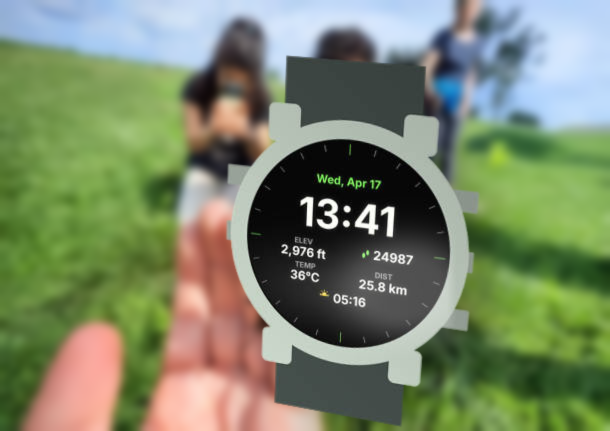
13,41
